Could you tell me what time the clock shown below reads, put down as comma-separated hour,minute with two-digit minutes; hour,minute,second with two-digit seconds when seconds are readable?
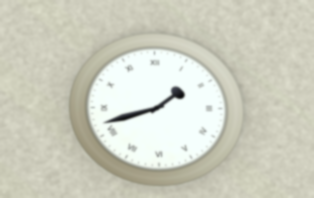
1,42
